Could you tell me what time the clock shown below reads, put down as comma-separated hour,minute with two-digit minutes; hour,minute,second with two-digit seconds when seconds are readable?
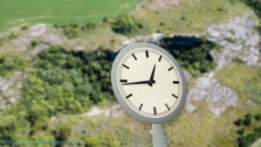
12,44
